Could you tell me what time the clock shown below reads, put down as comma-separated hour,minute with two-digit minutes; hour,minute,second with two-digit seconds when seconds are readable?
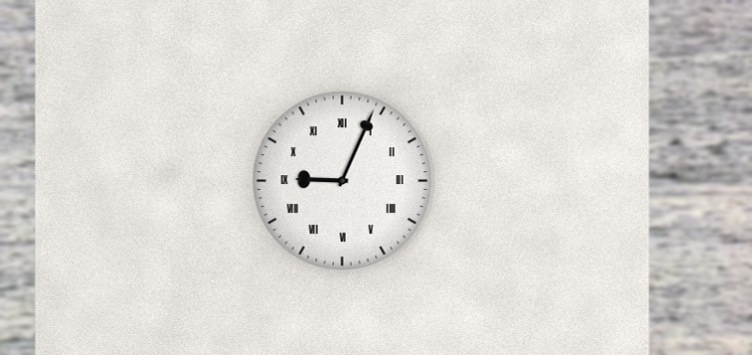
9,04
